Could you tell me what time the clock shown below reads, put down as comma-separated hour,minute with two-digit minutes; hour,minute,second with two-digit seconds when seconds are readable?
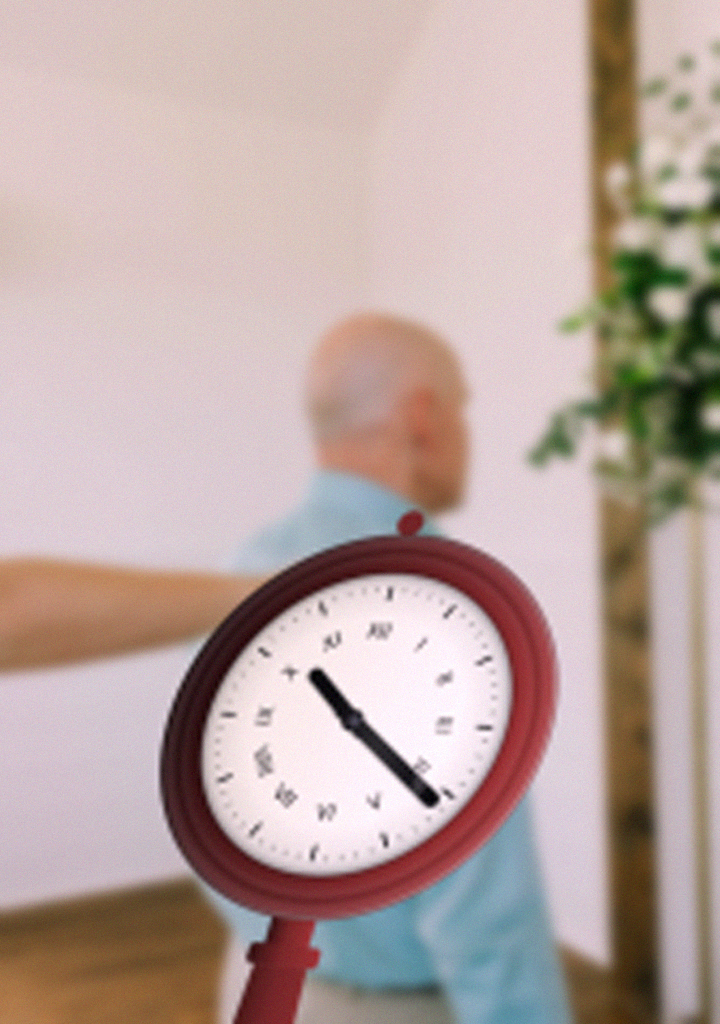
10,21
